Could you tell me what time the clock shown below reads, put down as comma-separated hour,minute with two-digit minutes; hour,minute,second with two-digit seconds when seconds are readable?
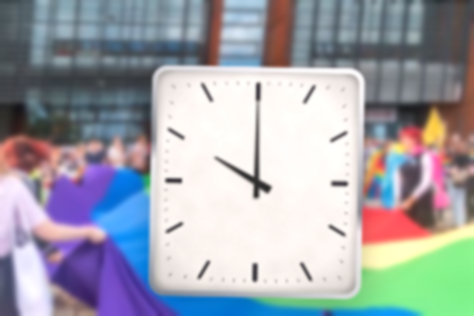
10,00
